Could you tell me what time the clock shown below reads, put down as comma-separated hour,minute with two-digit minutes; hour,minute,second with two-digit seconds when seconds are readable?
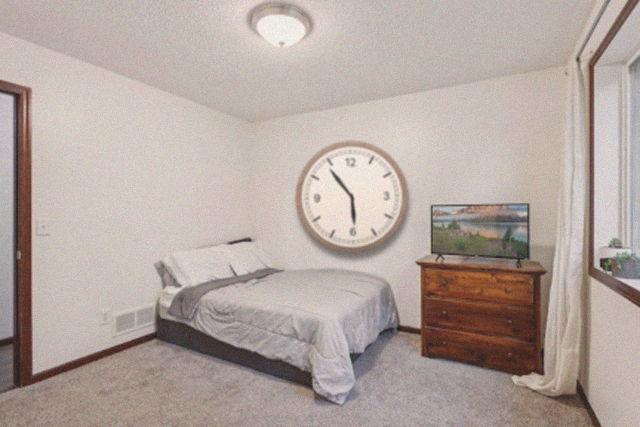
5,54
